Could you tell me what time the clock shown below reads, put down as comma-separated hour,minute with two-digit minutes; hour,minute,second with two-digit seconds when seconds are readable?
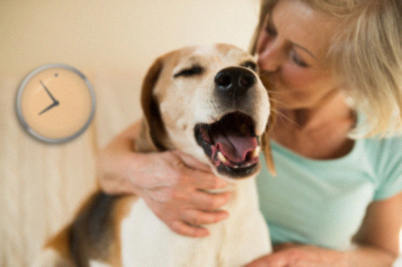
7,54
